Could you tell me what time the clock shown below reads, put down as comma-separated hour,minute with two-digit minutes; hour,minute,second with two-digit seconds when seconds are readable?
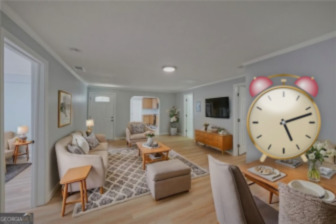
5,12
